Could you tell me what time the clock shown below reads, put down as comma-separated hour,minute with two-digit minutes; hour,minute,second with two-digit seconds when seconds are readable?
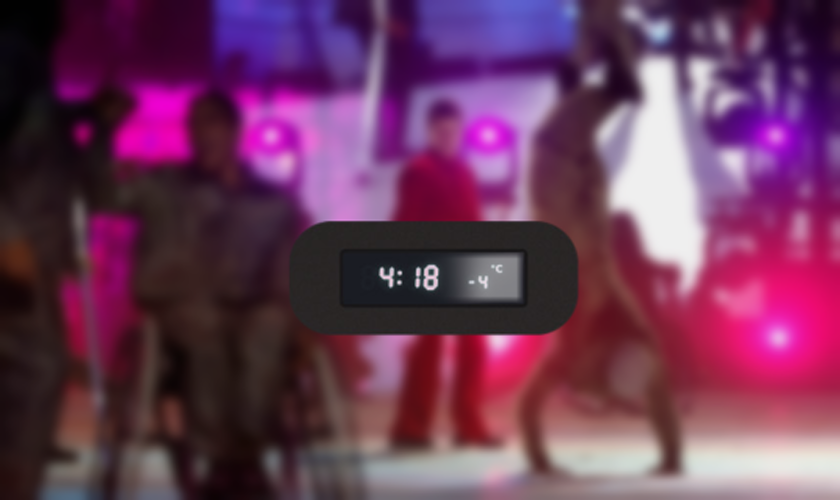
4,18
